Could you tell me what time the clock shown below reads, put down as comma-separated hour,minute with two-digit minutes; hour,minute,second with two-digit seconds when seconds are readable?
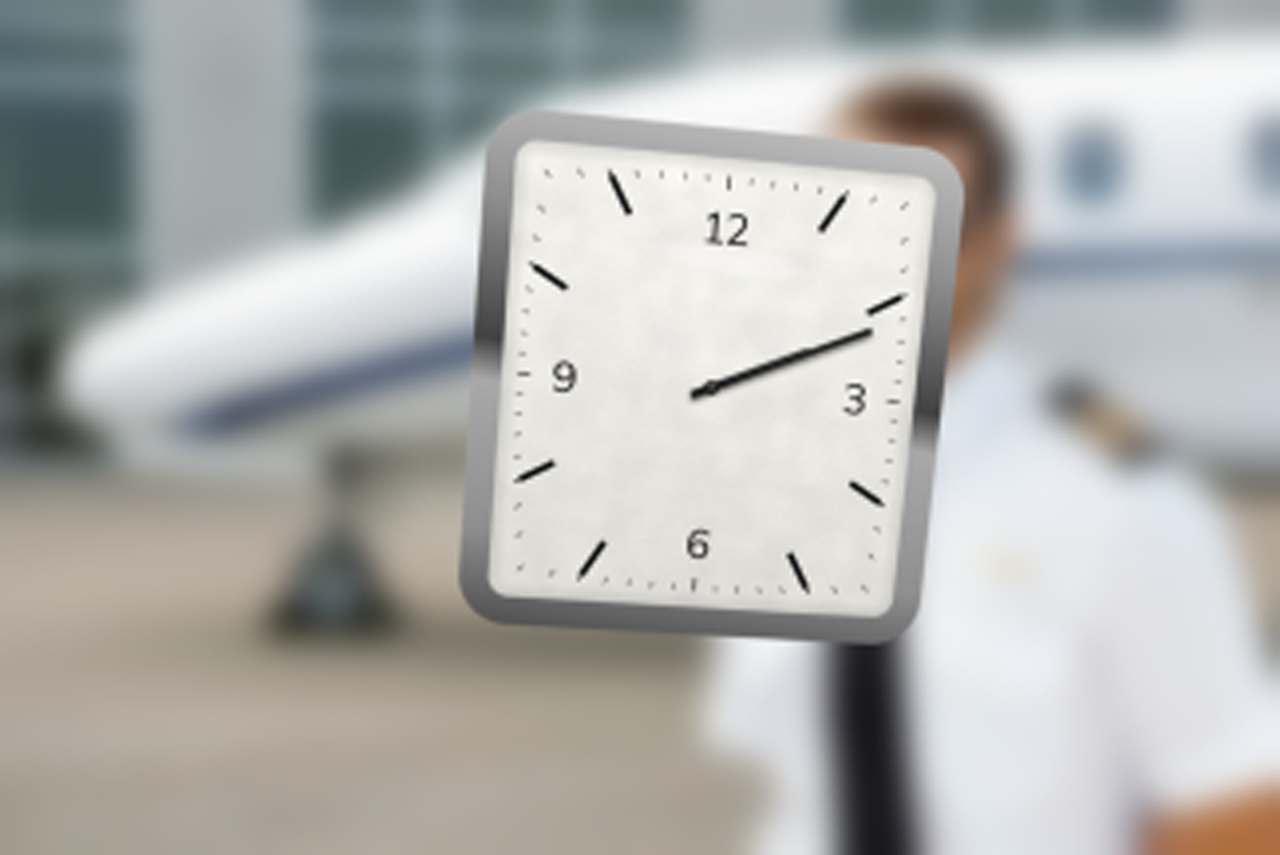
2,11
